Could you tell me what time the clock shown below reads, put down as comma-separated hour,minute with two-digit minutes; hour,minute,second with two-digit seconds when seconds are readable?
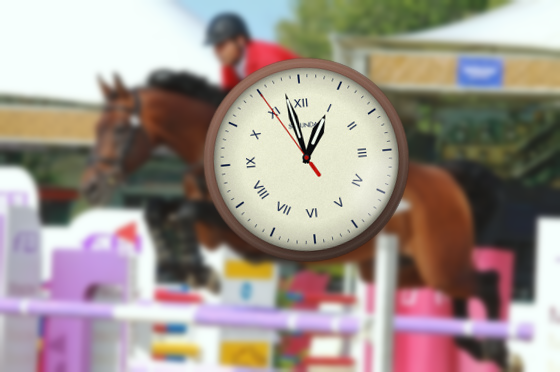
12,57,55
